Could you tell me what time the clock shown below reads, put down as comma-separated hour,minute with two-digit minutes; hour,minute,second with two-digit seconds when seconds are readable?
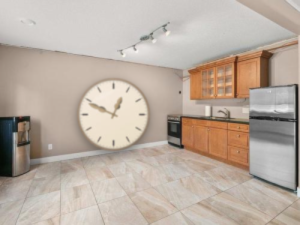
12,49
